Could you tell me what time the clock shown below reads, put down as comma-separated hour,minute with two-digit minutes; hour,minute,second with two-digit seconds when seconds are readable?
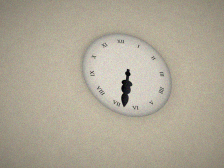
6,33
